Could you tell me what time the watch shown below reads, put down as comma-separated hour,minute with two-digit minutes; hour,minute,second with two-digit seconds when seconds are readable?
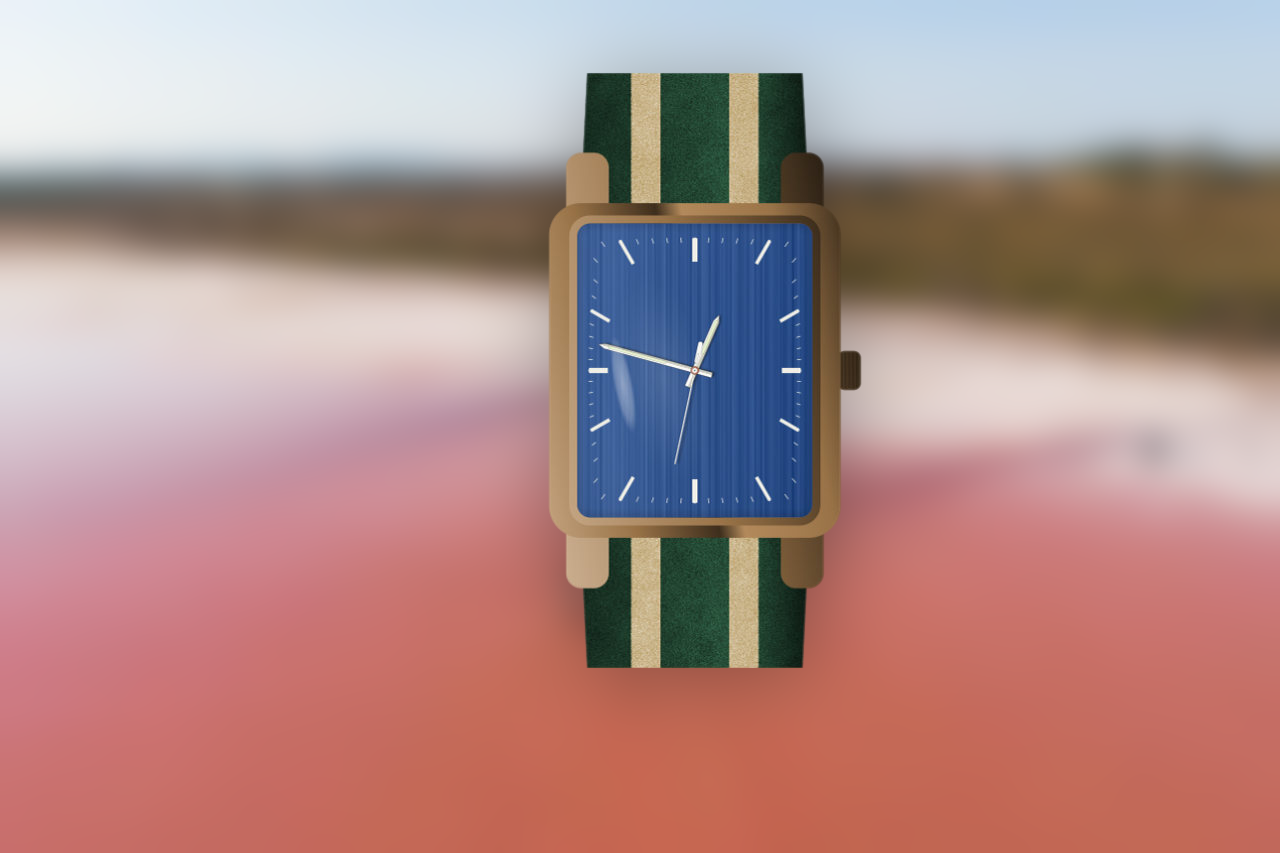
12,47,32
